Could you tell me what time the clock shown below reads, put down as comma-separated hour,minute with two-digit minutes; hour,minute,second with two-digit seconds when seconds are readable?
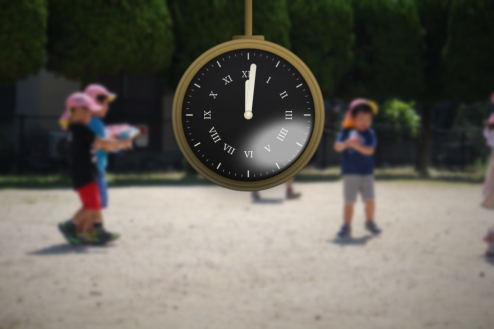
12,01
